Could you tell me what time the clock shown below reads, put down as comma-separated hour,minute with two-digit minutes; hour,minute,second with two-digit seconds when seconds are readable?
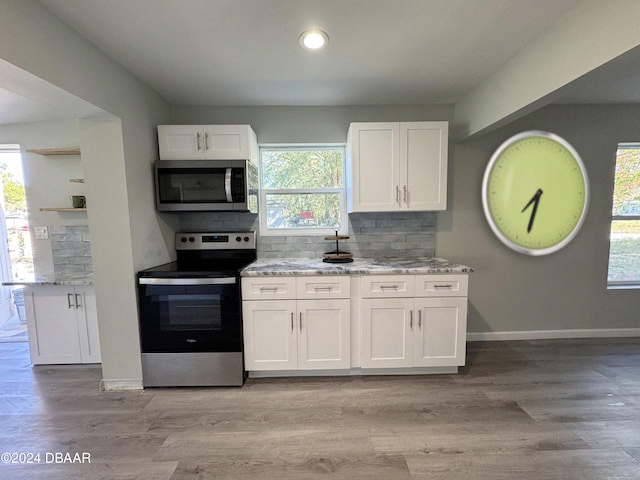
7,33
